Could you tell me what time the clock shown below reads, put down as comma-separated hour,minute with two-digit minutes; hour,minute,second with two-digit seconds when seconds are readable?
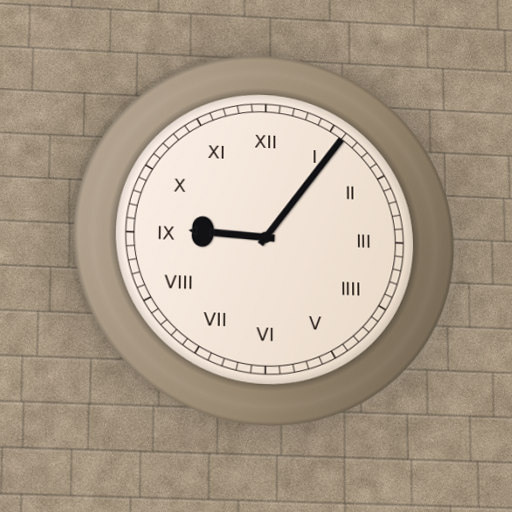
9,06
